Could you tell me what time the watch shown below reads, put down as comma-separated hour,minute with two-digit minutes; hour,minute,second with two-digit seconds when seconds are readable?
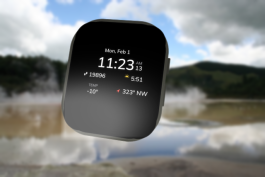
11,23
